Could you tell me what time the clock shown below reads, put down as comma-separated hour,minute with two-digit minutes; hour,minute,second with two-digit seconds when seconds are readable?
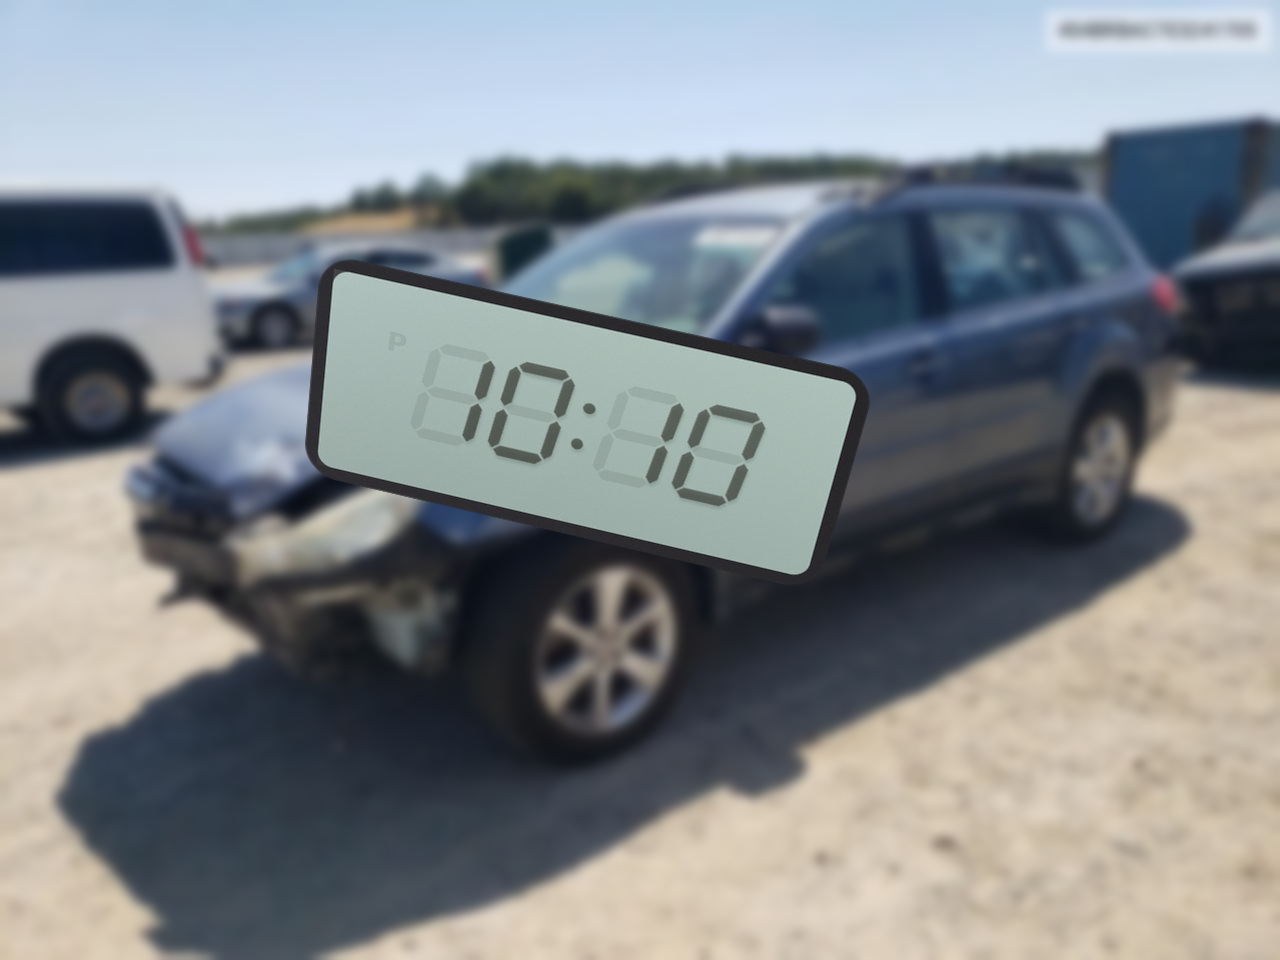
10,10
